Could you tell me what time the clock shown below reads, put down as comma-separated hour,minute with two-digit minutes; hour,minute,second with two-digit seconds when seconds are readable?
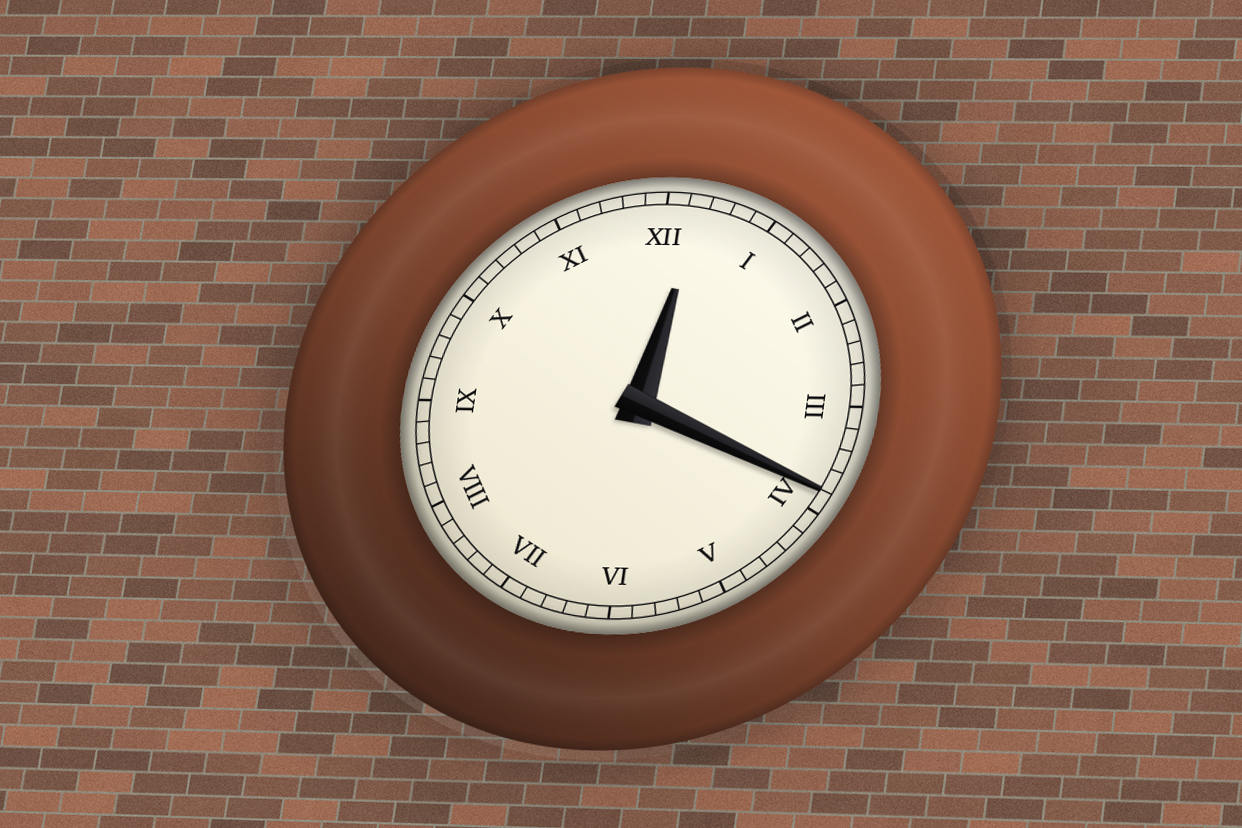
12,19
